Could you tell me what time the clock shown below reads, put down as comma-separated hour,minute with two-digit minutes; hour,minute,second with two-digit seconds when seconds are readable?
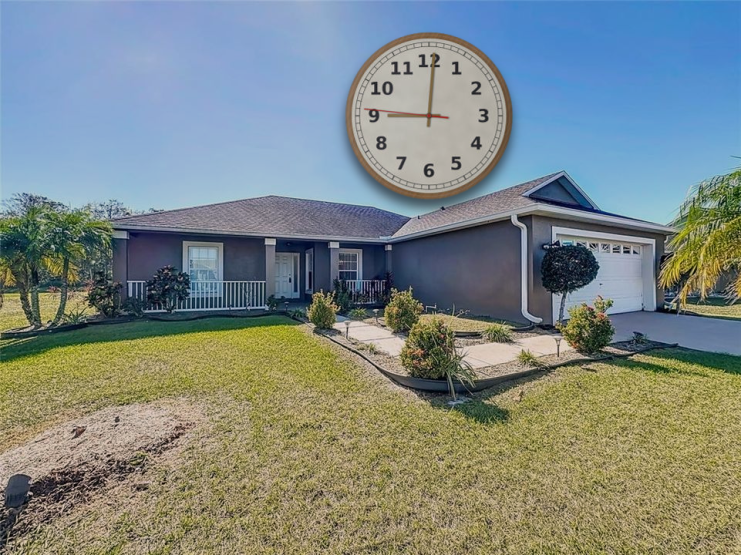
9,00,46
